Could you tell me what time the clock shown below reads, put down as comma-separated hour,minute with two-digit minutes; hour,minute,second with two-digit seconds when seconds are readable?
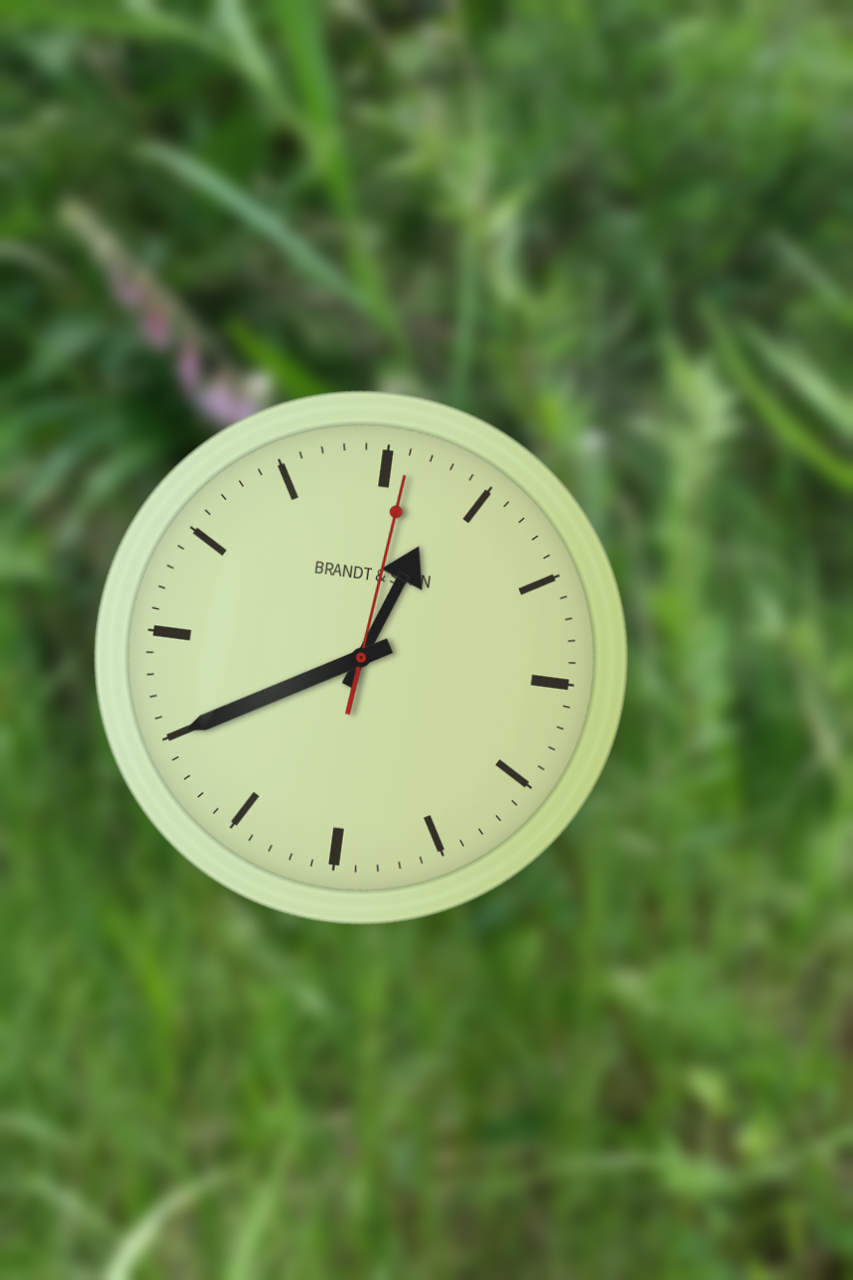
12,40,01
